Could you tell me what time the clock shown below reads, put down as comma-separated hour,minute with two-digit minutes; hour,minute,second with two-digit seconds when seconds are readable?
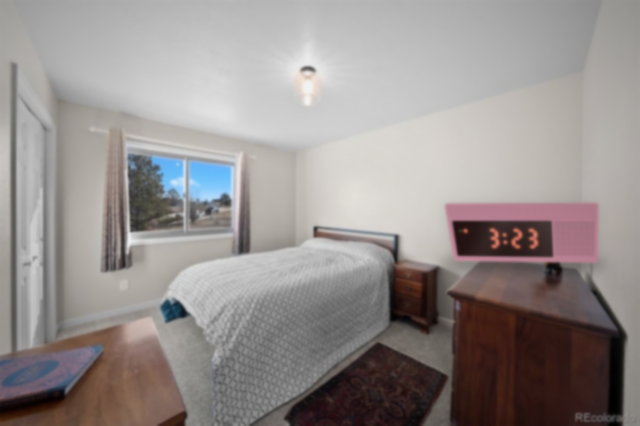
3,23
